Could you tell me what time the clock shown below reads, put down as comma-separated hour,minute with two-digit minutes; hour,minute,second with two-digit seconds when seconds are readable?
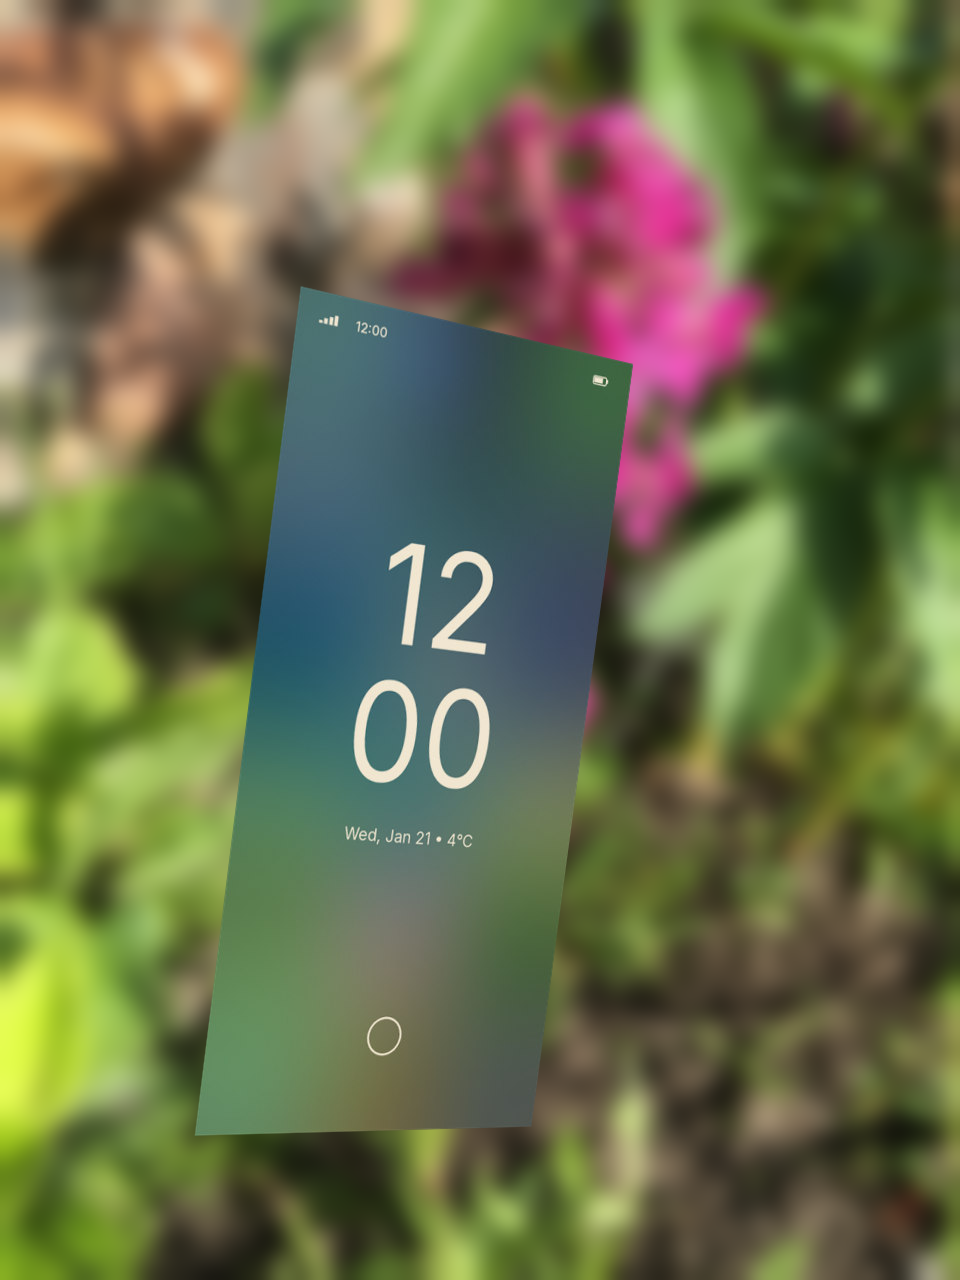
12,00
